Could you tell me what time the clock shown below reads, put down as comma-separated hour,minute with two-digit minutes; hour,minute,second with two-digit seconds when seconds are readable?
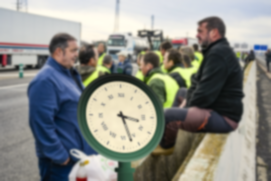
3,27
